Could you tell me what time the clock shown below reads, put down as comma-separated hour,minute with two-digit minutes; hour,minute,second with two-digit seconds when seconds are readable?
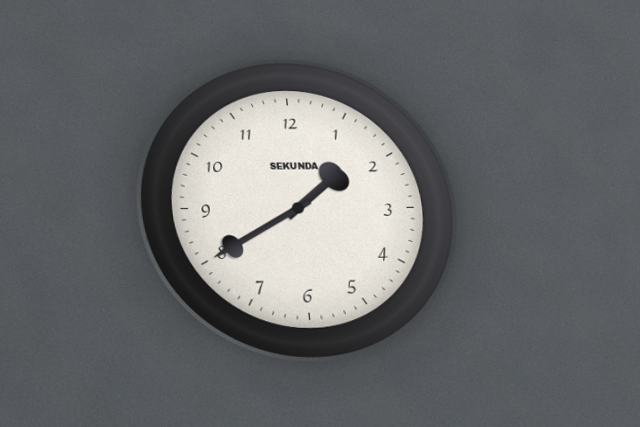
1,40
